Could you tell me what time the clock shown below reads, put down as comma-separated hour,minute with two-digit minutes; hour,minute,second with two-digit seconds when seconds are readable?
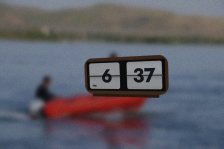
6,37
